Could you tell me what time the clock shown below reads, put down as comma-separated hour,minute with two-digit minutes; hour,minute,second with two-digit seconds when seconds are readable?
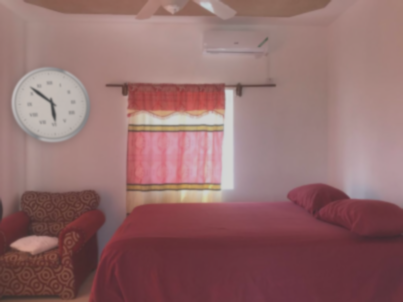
5,52
